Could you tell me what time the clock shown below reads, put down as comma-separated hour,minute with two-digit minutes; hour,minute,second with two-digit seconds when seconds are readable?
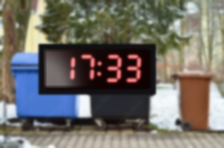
17,33
